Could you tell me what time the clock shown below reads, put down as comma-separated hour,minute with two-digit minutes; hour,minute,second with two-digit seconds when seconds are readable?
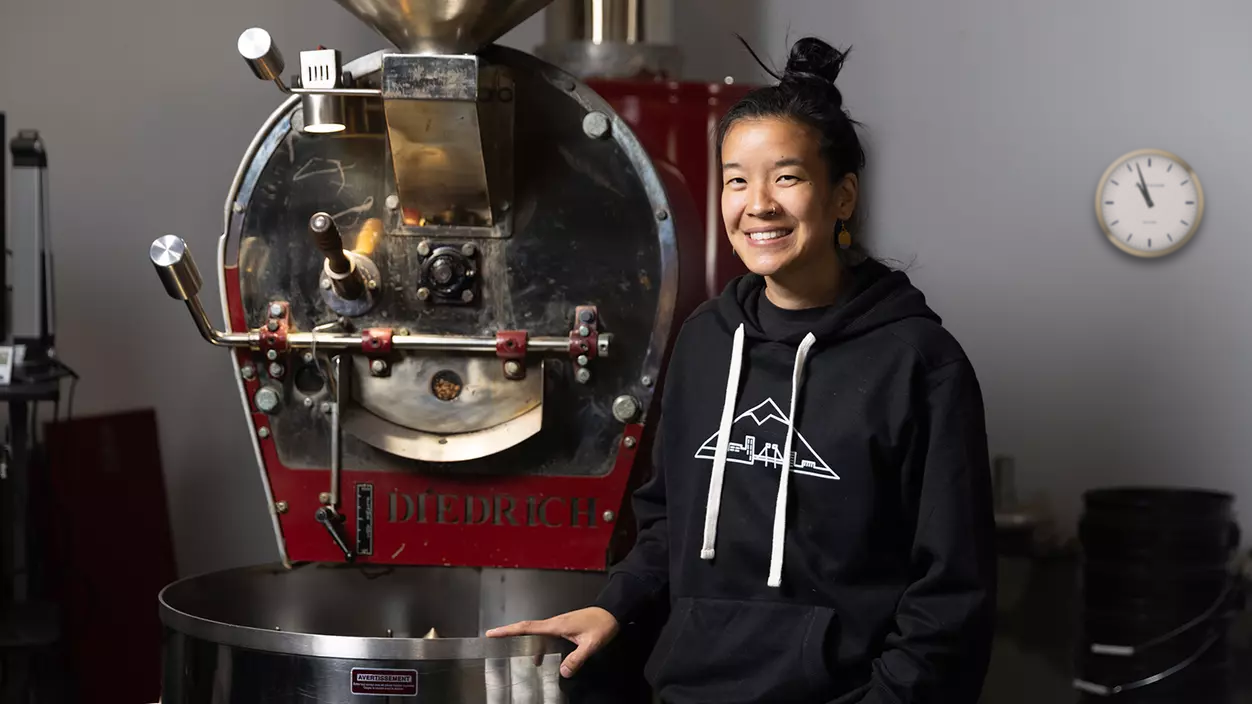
10,57
